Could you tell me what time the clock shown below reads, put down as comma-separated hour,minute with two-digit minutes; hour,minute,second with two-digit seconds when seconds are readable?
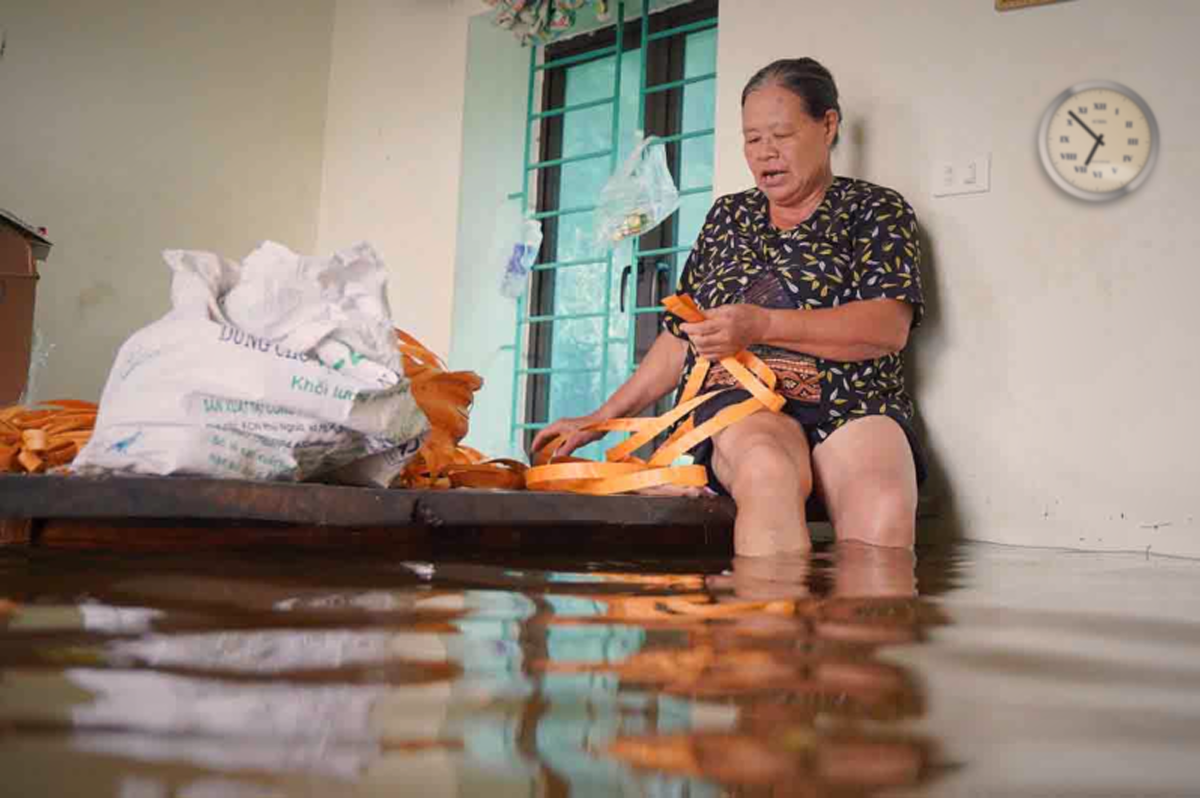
6,52
